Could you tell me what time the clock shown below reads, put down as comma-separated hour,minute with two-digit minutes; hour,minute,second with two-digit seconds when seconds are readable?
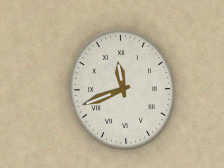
11,42
